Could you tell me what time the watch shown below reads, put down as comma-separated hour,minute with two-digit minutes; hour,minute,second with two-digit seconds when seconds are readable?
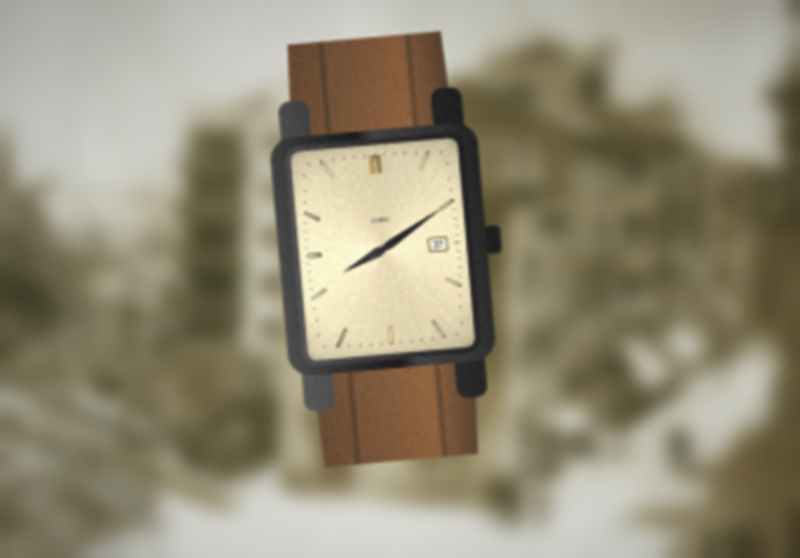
8,10
